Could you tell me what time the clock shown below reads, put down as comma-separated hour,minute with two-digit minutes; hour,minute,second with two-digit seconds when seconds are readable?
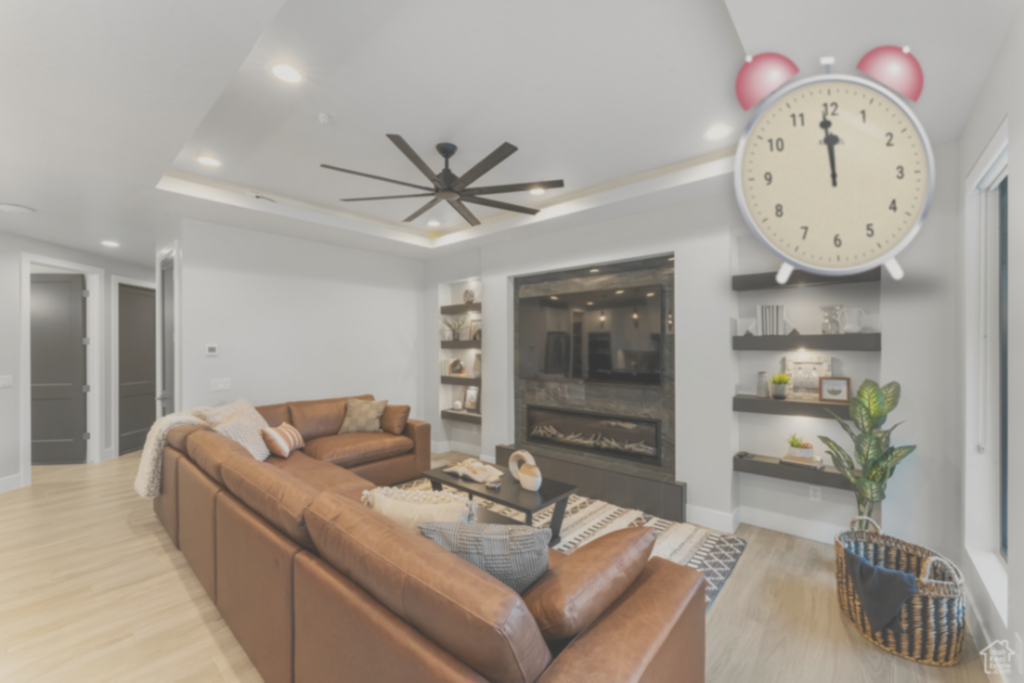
11,59
